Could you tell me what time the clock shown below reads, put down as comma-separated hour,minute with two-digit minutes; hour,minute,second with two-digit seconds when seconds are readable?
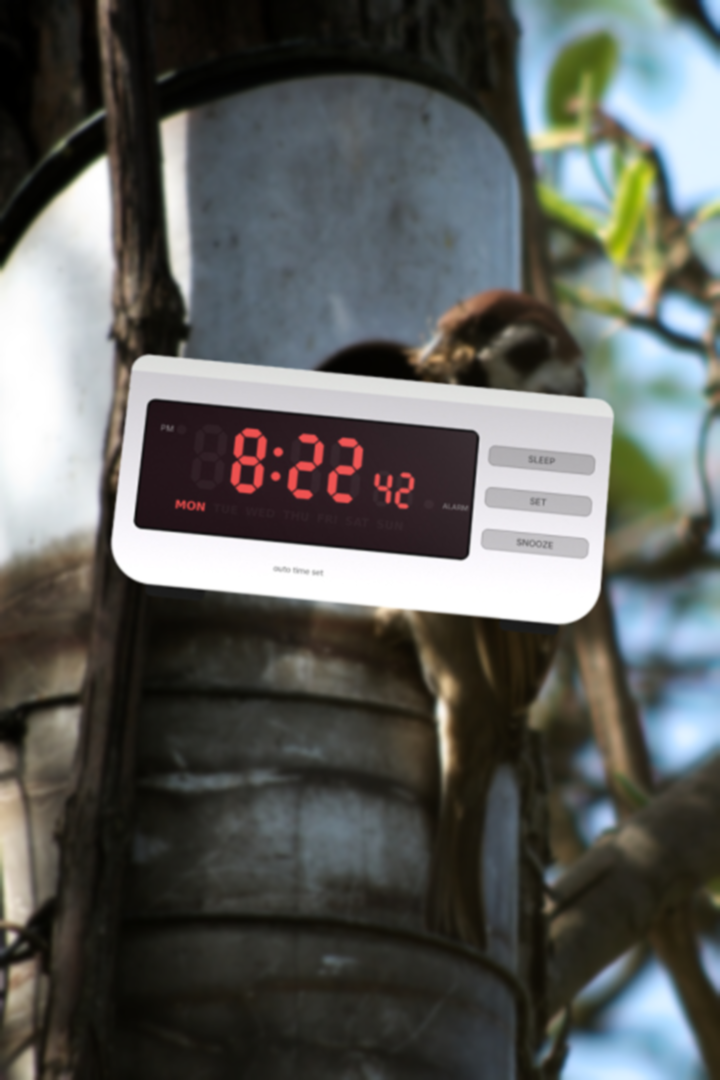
8,22,42
